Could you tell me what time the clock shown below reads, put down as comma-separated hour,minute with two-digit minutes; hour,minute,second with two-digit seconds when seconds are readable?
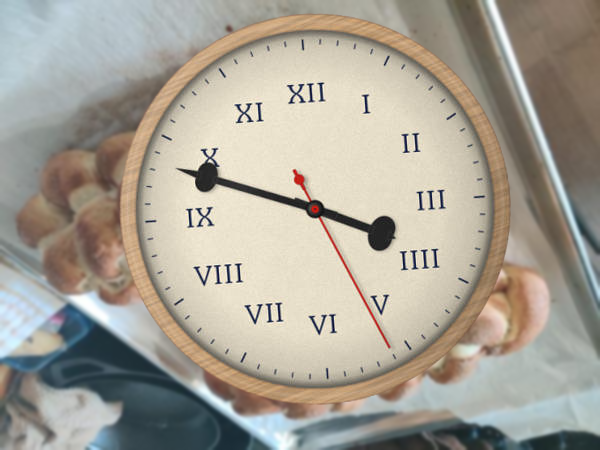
3,48,26
